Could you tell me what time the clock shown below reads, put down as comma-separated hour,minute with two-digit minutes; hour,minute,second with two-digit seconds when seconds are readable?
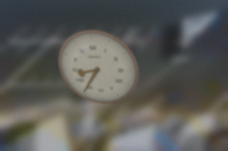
8,36
